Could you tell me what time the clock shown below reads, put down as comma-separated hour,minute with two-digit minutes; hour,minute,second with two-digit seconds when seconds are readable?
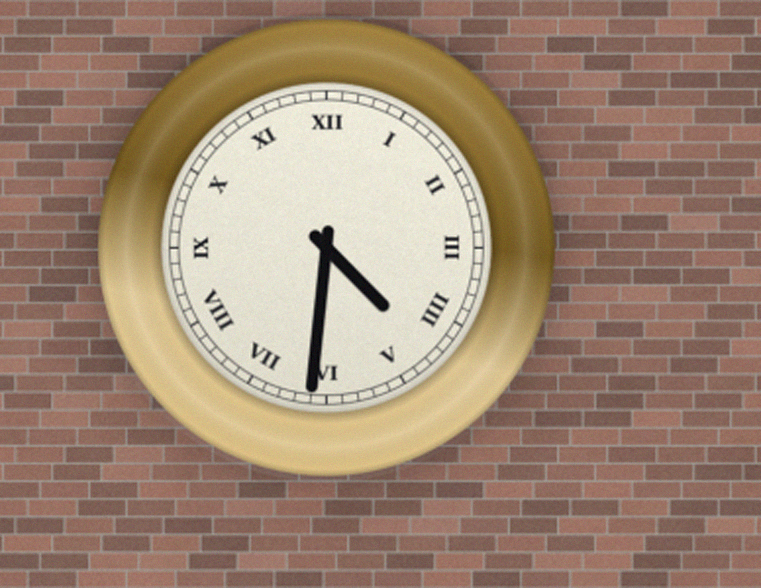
4,31
